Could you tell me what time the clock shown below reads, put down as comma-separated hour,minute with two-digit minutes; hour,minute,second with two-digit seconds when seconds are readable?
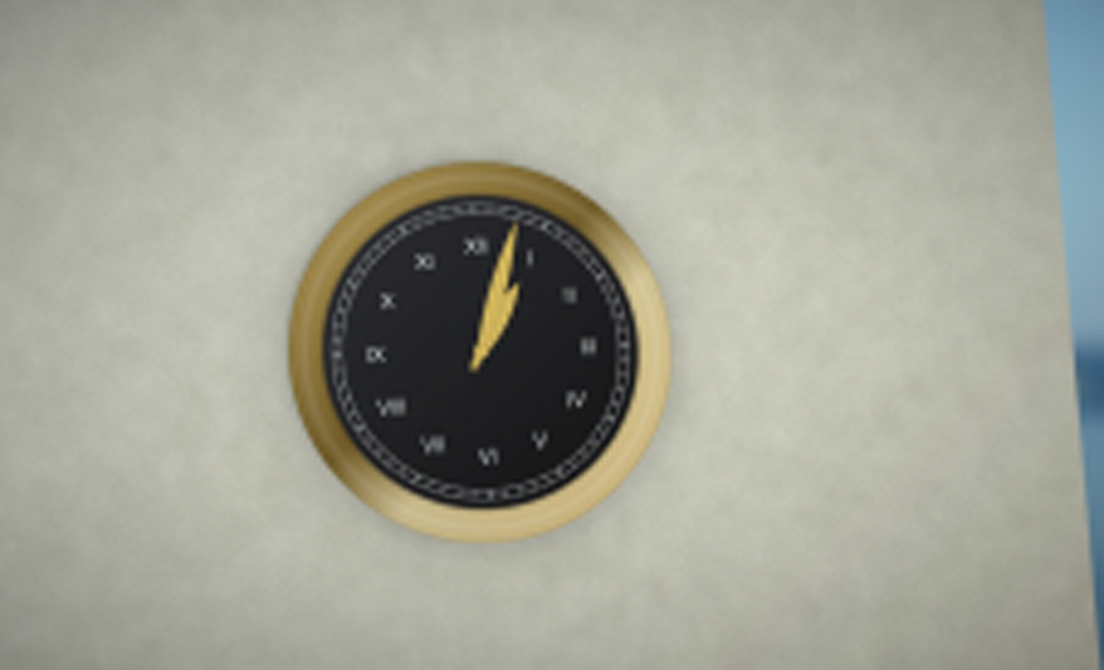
1,03
